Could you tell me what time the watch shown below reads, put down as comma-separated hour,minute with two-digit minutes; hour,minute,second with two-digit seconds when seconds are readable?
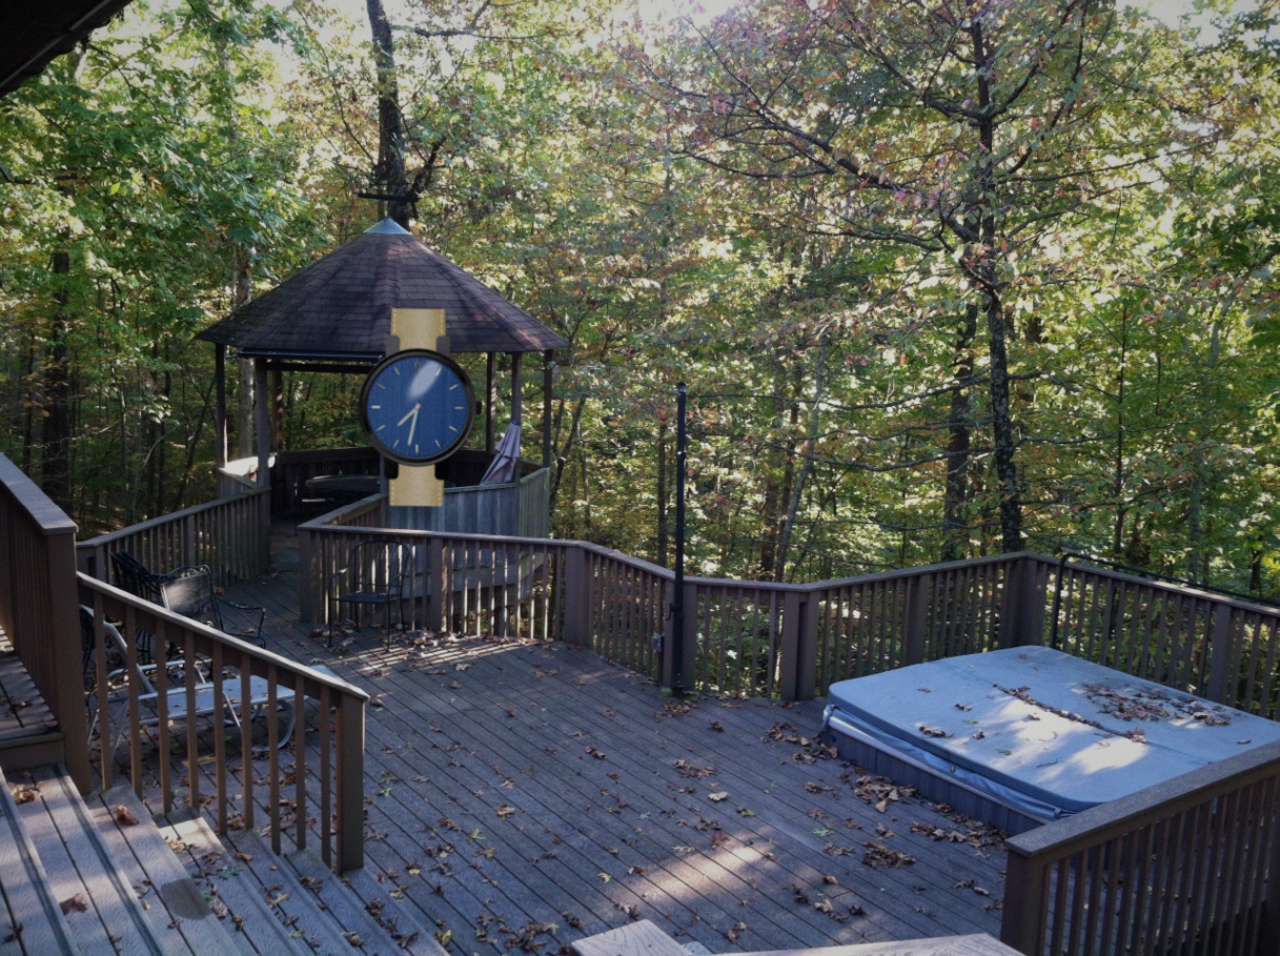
7,32
